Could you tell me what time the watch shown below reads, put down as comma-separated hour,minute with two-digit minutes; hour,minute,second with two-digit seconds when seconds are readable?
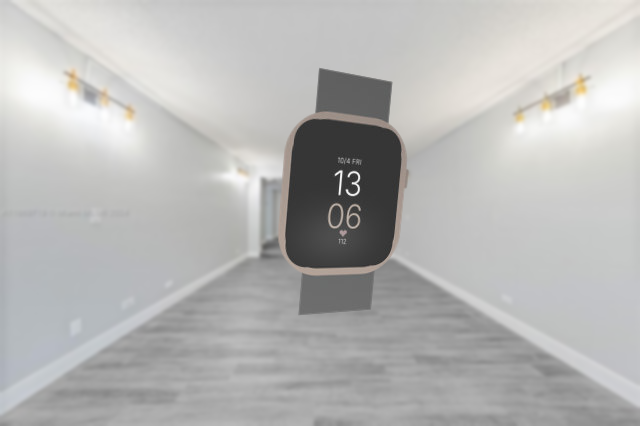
13,06
